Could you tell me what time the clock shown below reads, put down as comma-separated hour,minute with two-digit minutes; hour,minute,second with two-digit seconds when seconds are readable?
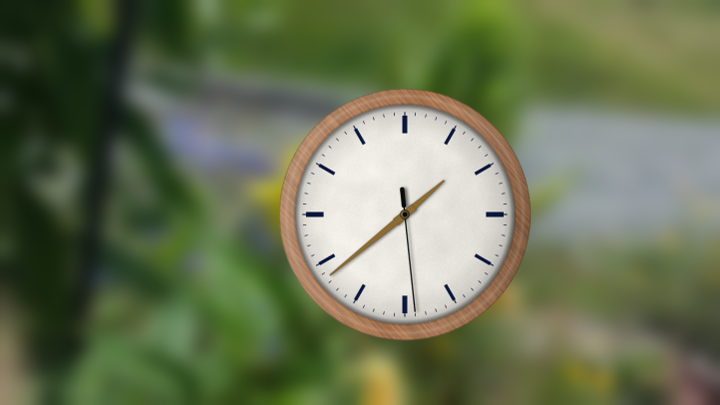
1,38,29
